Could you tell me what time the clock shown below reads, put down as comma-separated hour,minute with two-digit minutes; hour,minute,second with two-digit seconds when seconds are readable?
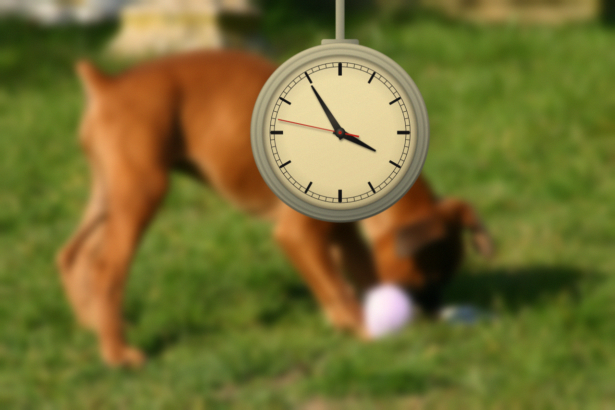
3,54,47
